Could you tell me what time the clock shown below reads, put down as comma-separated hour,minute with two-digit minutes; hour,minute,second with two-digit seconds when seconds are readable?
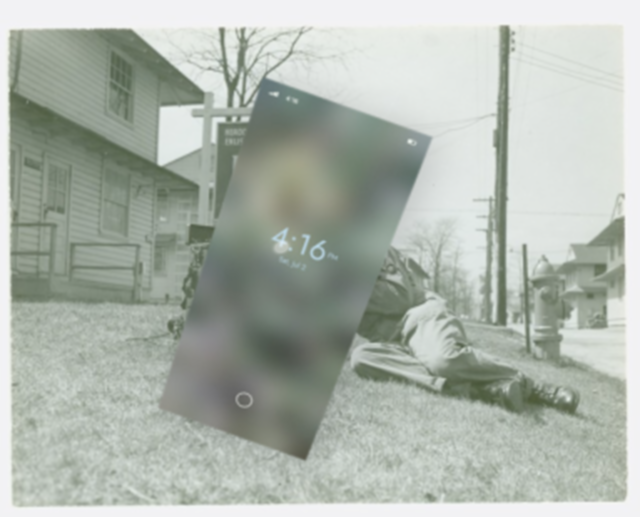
4,16
